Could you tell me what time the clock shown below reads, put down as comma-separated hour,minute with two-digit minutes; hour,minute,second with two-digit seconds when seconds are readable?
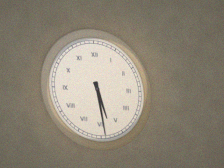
5,29
